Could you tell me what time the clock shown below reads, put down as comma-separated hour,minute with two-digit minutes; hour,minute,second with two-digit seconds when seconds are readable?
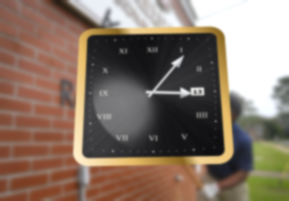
3,06
